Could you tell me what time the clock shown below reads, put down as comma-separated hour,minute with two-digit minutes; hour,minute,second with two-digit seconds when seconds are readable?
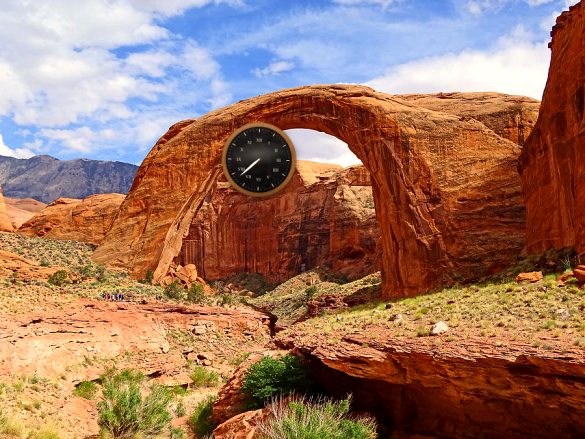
7,38
